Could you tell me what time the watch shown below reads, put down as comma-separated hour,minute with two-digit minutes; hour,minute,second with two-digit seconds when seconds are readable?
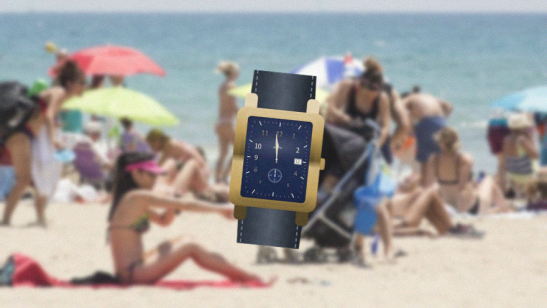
11,59
